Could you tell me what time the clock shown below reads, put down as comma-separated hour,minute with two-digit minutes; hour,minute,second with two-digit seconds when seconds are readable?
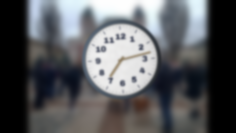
7,13
